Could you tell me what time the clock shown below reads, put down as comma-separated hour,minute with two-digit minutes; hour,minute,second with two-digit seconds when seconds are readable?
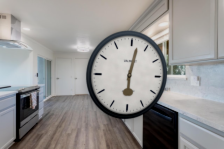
6,02
